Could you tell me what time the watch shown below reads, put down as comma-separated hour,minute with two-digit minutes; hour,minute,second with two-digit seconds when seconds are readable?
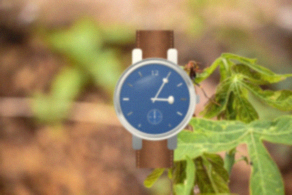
3,05
